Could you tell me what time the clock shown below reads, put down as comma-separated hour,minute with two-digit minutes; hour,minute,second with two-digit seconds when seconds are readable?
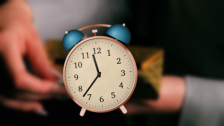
11,37
